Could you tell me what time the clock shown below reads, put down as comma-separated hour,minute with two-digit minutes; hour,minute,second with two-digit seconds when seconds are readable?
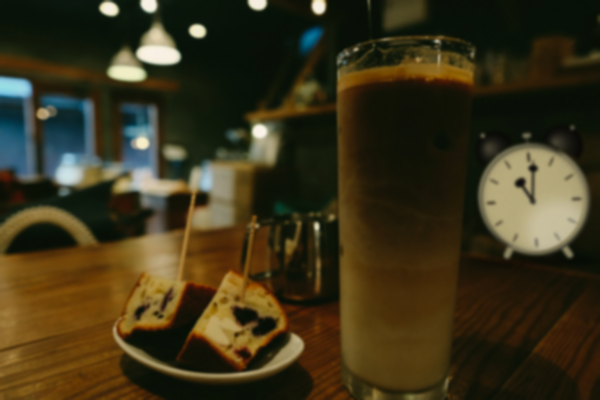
11,01
